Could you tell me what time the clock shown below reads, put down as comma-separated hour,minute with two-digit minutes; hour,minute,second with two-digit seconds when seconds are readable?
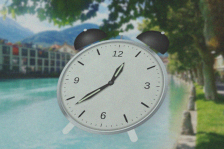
12,38
